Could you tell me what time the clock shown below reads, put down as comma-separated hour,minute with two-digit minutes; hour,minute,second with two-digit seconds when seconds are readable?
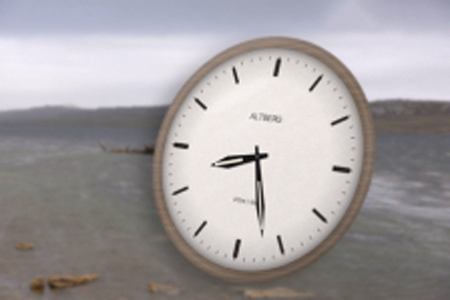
8,27
